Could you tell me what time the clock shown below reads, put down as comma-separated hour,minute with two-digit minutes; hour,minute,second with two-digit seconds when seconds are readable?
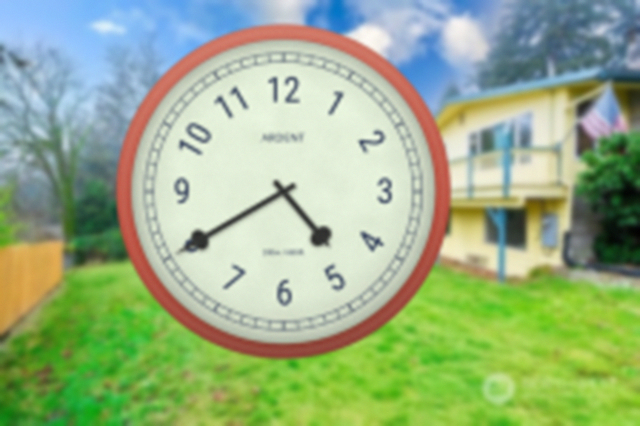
4,40
